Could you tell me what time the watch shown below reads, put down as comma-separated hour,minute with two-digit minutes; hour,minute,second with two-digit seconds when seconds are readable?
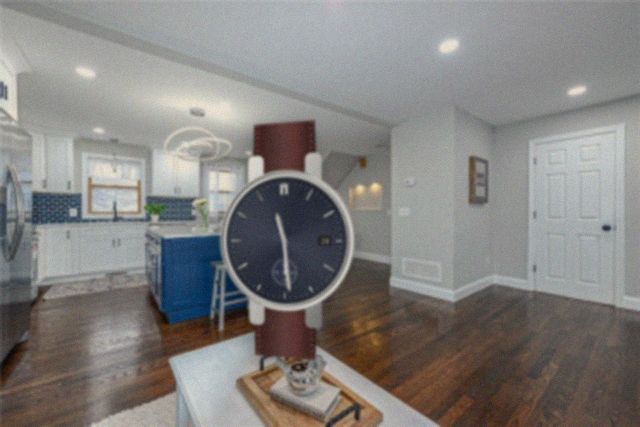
11,29
